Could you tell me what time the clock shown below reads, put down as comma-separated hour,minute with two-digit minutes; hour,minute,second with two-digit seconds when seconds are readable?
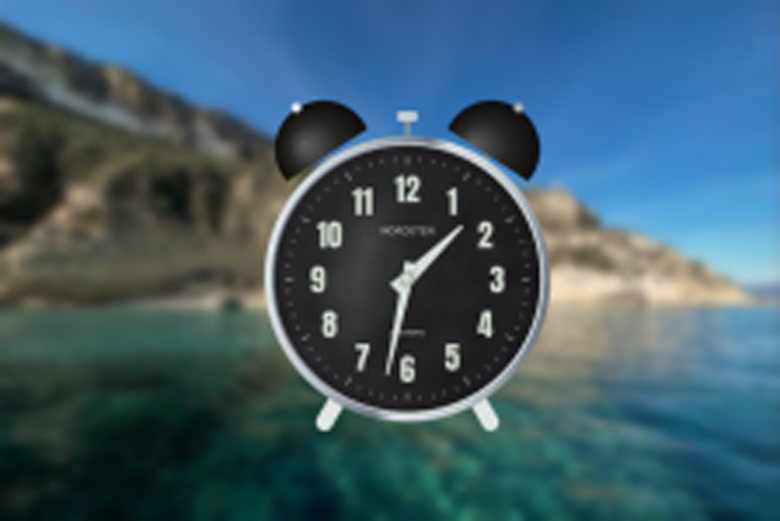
1,32
